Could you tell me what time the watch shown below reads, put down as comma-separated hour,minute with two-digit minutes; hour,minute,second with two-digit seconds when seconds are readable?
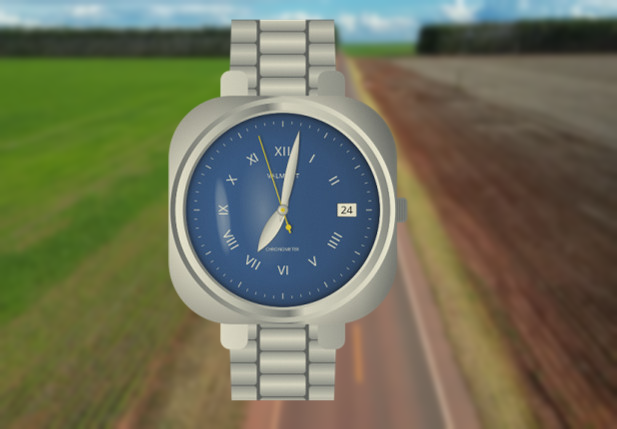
7,01,57
